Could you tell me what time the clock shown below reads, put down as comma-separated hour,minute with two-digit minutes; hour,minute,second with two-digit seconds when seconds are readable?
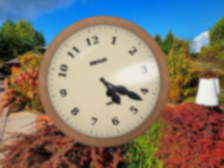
5,22
